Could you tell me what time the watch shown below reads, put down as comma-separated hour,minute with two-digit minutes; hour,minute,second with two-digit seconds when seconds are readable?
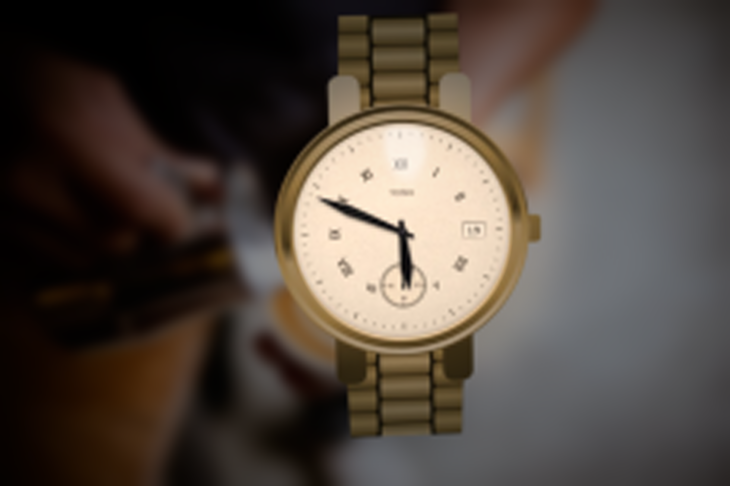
5,49
